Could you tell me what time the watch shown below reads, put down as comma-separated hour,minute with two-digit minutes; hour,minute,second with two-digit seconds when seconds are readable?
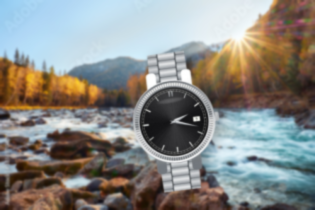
2,18
